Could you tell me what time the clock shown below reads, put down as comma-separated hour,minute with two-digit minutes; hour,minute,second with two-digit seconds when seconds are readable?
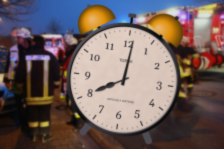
8,01
